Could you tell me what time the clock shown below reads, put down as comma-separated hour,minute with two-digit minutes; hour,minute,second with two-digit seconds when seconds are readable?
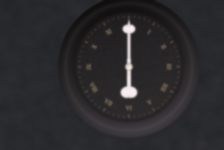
6,00
